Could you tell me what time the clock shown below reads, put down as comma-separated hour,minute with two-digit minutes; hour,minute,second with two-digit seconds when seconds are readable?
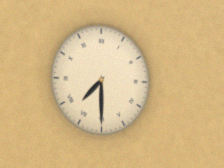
7,30
